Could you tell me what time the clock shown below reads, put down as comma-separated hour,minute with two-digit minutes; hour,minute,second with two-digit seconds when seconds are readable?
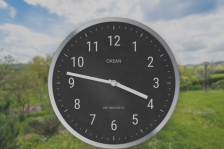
3,47
